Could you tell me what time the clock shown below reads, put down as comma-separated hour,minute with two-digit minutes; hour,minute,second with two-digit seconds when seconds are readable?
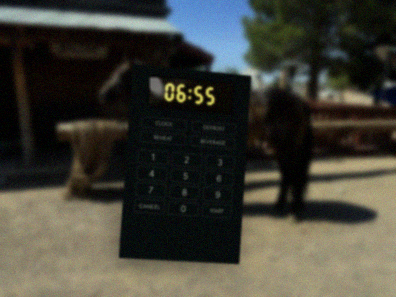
6,55
